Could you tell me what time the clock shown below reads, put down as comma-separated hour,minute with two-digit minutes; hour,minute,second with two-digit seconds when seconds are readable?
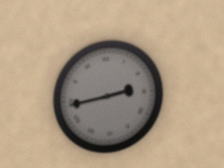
2,44
